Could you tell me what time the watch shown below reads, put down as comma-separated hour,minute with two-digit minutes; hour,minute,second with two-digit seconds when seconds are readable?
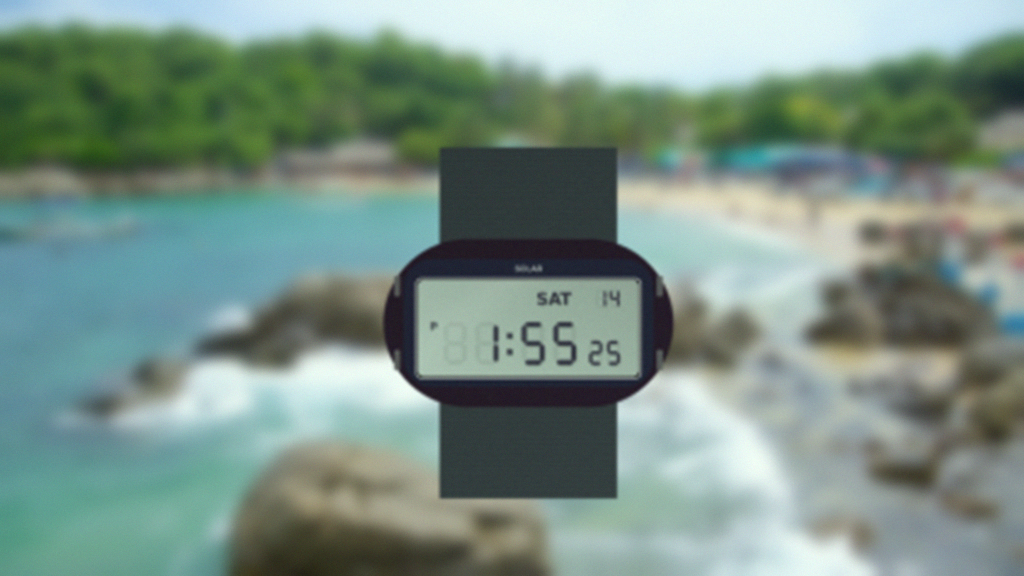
1,55,25
